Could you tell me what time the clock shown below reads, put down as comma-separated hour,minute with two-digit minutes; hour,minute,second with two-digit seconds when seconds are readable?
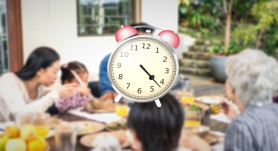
4,22
